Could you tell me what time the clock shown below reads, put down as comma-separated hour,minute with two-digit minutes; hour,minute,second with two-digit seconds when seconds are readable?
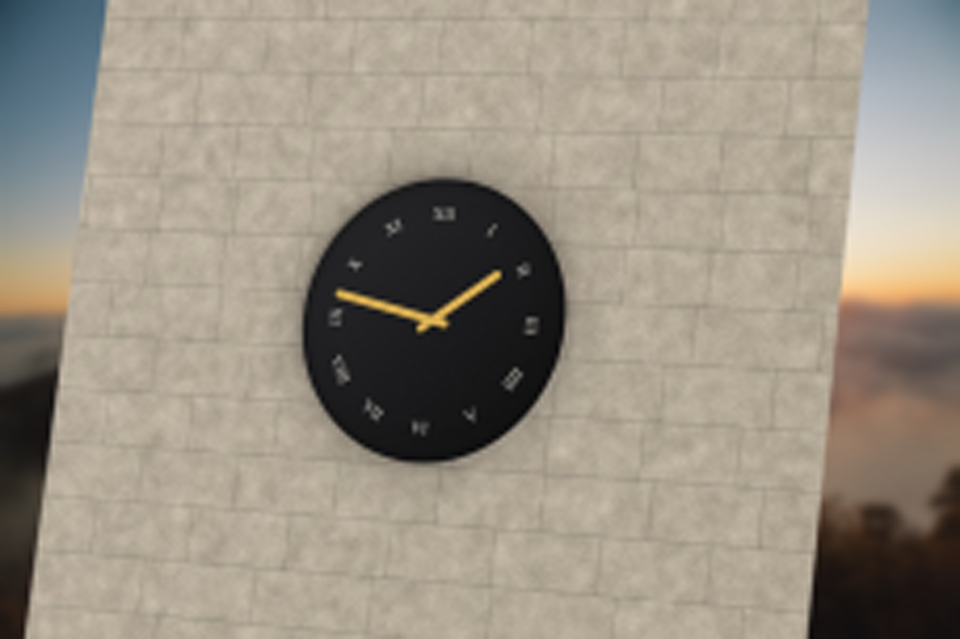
1,47
